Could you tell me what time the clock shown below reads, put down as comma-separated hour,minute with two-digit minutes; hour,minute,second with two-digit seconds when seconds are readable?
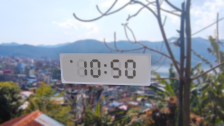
10,50
